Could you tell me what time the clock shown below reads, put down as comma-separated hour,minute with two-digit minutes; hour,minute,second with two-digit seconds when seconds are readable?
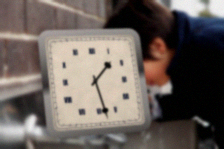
1,28
